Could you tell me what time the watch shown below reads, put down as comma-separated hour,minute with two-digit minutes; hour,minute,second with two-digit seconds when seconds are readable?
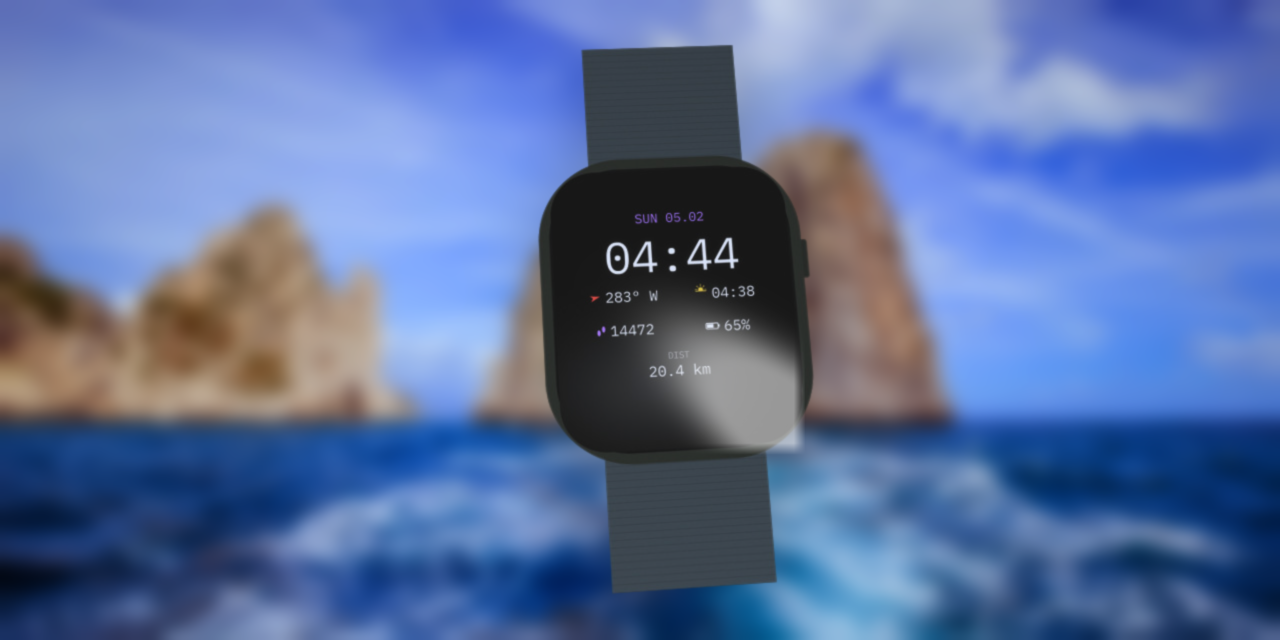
4,44
